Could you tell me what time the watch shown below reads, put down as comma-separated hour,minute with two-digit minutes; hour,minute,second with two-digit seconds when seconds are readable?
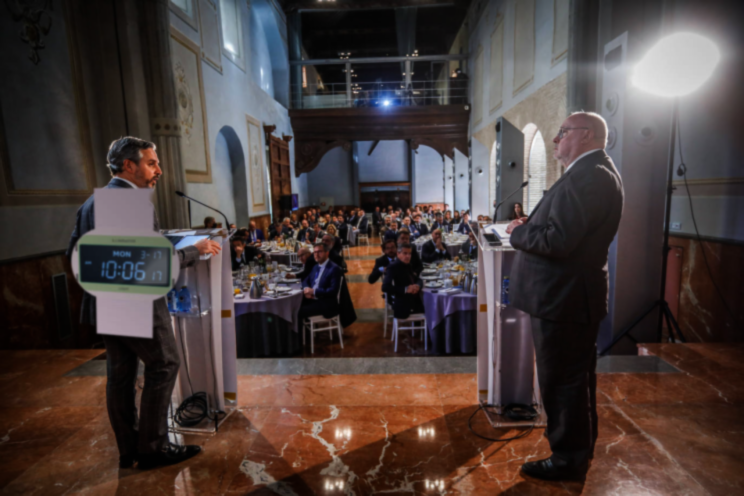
10,06
